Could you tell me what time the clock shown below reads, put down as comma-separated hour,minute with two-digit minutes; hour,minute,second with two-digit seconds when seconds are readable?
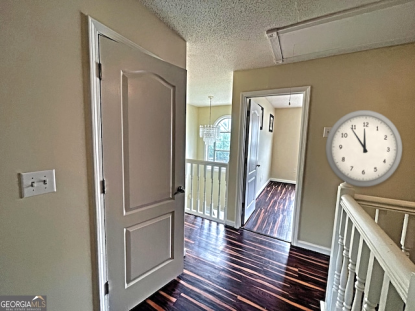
11,54
